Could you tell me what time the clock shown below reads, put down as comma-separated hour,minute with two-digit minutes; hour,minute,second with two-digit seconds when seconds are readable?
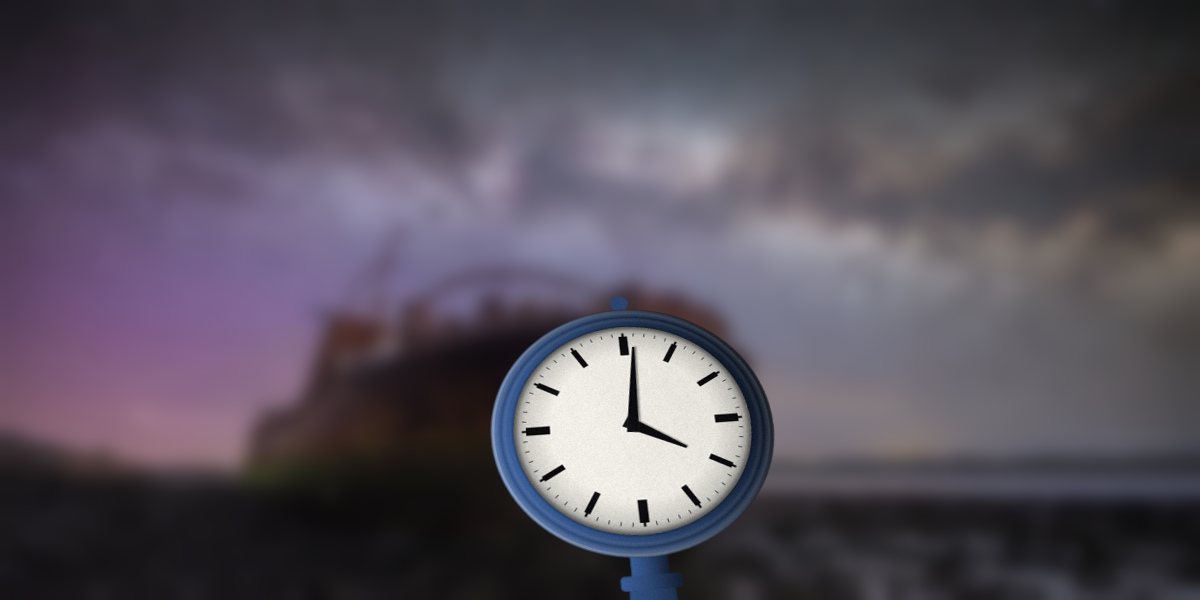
4,01
